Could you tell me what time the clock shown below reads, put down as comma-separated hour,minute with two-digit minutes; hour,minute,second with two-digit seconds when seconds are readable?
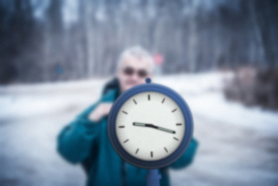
9,18
